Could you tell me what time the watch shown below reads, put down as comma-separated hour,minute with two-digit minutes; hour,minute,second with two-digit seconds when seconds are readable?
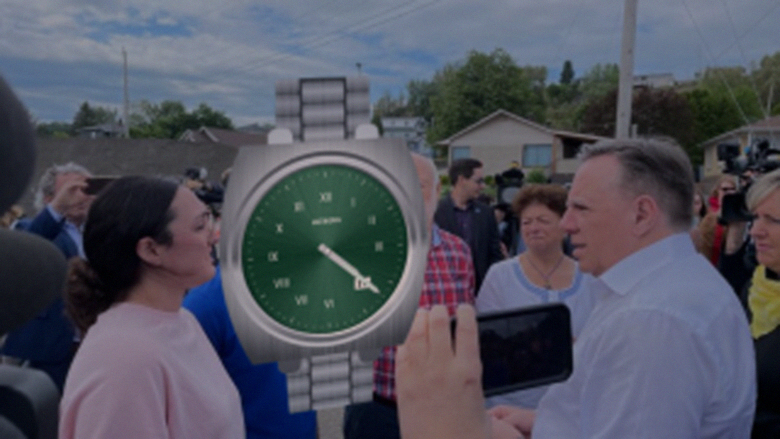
4,22
